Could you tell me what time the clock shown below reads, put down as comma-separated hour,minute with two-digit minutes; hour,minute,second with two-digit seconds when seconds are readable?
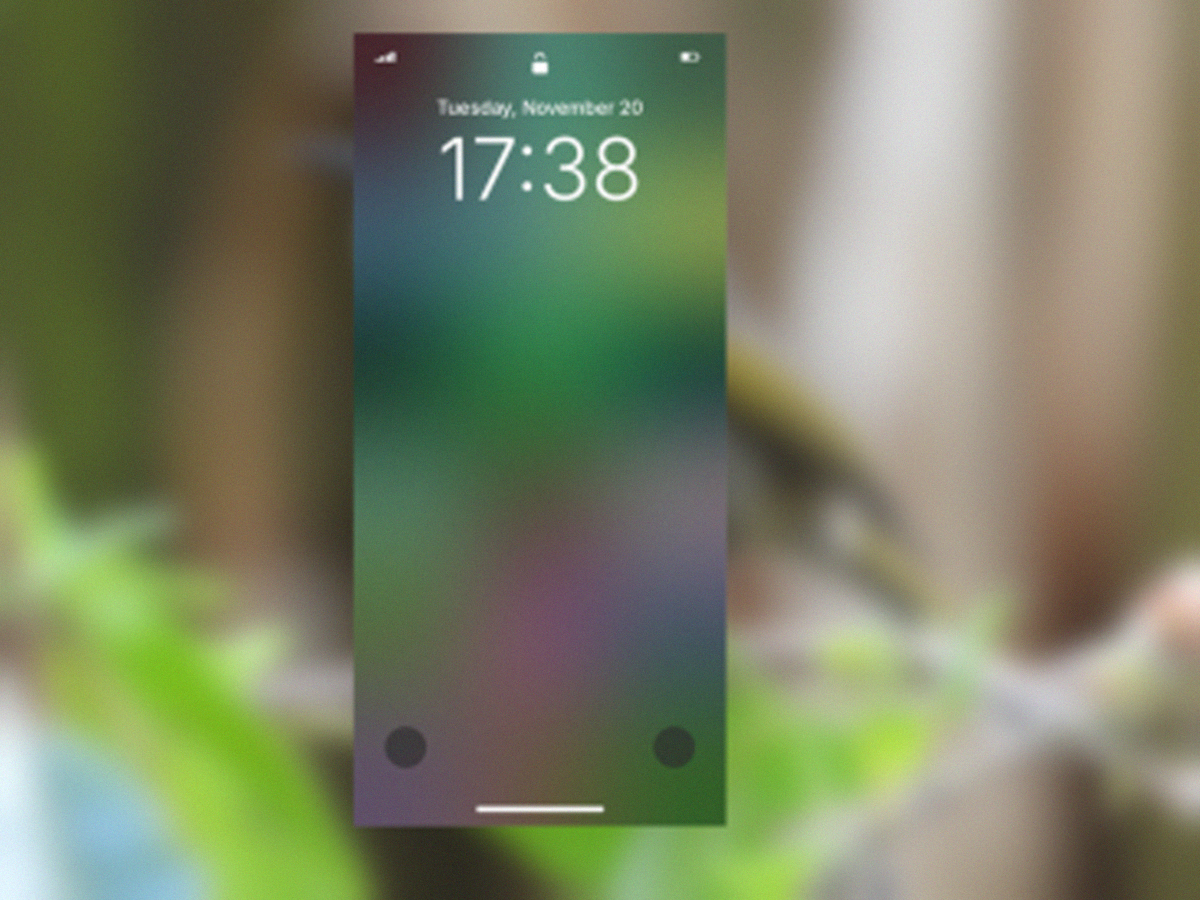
17,38
